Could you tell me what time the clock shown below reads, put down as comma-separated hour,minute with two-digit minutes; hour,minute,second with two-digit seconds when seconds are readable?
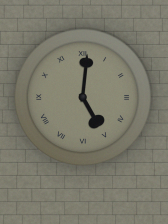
5,01
